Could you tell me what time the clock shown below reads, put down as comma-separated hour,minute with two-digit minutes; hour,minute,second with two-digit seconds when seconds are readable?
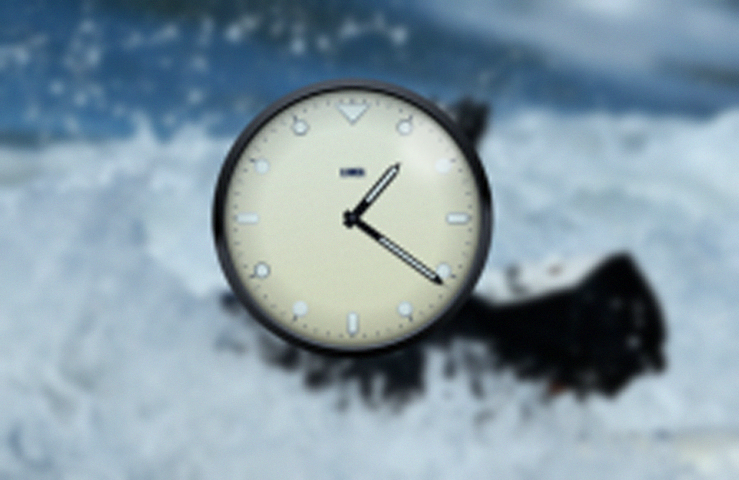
1,21
